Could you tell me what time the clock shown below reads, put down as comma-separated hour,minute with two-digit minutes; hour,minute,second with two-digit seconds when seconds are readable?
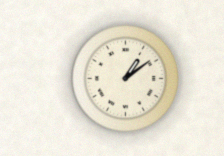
1,09
